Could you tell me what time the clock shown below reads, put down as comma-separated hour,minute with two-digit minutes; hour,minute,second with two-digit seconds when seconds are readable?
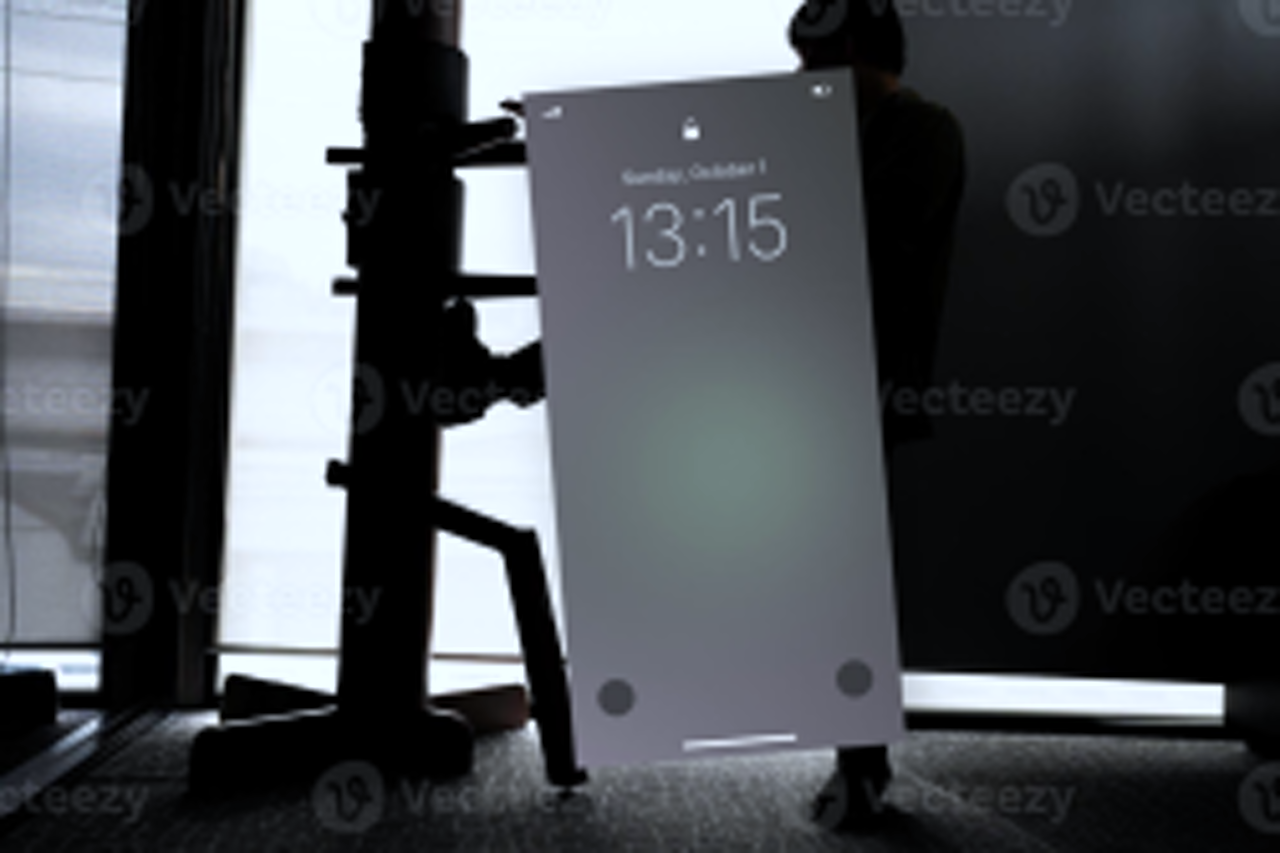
13,15
